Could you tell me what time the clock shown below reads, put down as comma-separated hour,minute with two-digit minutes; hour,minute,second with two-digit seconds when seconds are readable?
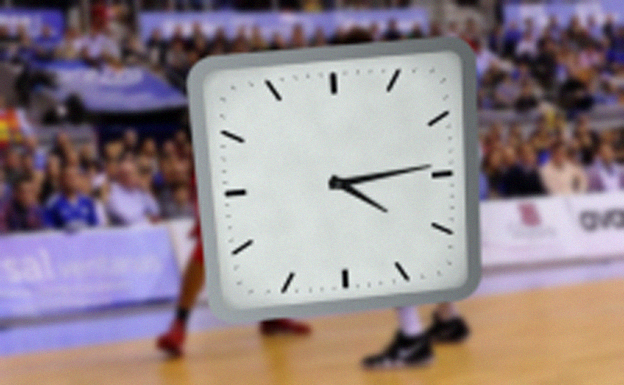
4,14
